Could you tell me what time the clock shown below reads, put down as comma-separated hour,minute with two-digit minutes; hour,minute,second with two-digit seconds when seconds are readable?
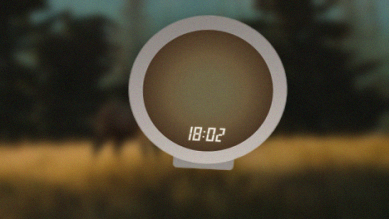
18,02
